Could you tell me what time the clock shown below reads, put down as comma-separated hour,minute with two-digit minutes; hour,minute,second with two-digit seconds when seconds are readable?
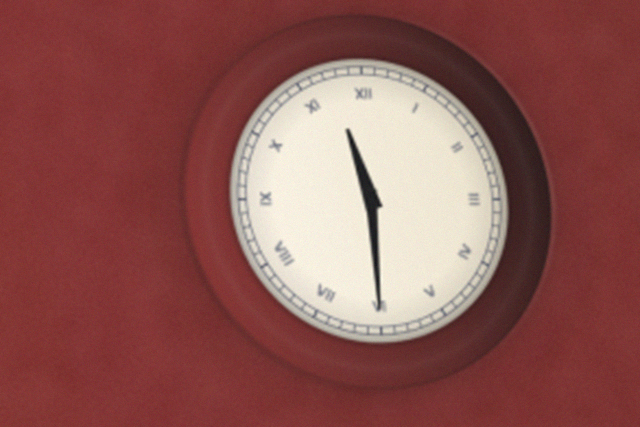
11,30
